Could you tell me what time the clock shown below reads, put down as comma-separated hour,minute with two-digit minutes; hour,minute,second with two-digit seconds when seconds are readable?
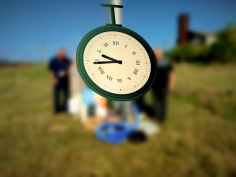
9,44
